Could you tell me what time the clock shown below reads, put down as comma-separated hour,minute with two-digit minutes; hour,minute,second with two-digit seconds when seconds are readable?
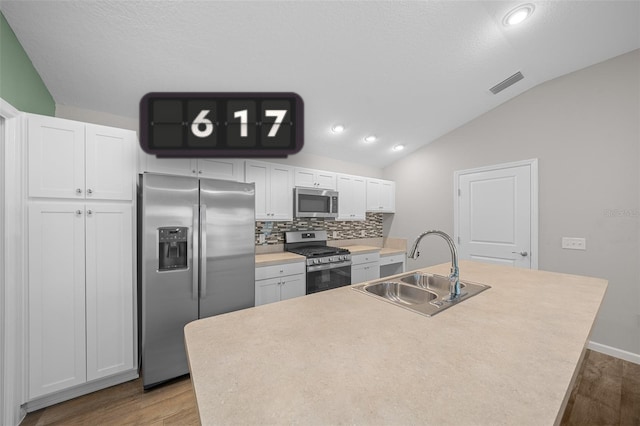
6,17
